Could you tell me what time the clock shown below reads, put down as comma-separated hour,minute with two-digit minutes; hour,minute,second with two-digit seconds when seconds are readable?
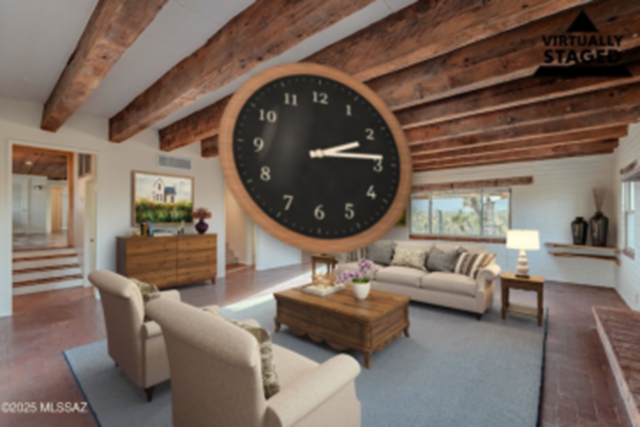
2,14
